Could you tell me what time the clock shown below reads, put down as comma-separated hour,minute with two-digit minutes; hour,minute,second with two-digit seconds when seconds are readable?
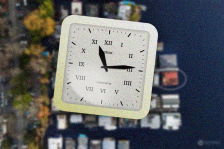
11,14
